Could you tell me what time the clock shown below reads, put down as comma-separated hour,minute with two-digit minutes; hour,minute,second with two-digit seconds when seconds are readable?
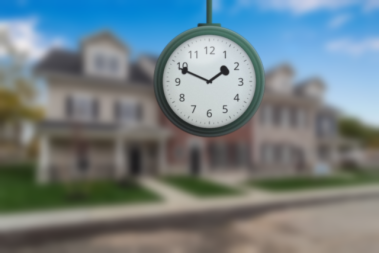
1,49
